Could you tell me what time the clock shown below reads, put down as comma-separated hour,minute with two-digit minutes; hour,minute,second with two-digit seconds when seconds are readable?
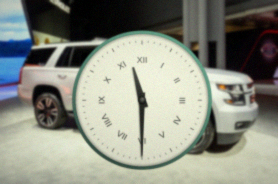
11,30
